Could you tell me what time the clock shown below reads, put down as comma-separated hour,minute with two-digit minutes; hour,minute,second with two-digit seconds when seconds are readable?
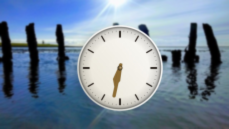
6,32
